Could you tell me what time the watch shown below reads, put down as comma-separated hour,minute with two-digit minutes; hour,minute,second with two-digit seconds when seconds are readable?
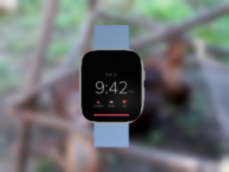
9,42
